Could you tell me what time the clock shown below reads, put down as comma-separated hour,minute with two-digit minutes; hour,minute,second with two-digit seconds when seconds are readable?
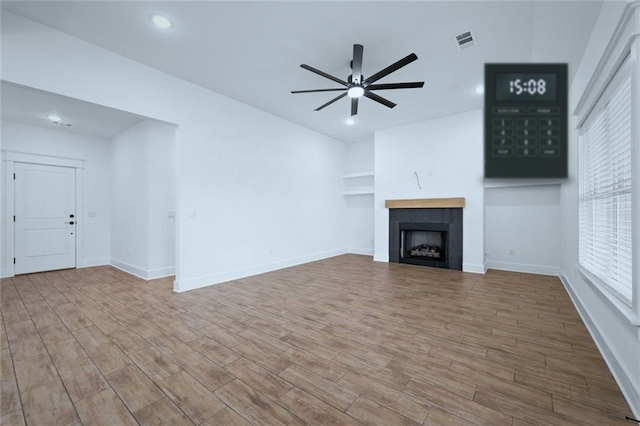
15,08
